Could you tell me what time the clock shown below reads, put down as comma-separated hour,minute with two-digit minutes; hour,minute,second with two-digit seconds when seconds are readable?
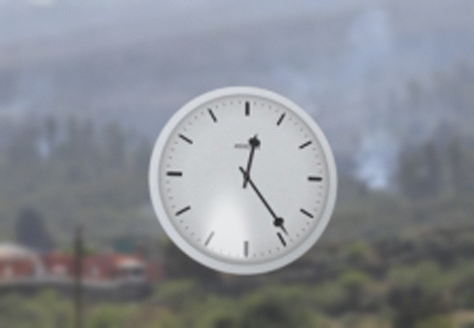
12,24
